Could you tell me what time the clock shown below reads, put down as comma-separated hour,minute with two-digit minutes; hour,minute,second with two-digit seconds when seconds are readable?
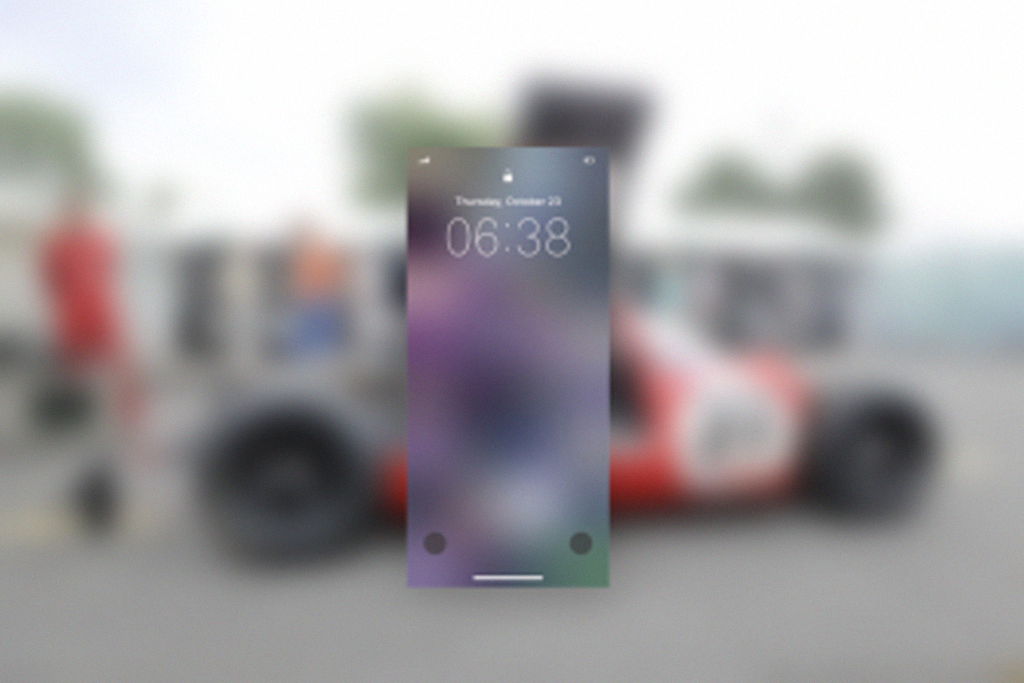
6,38
